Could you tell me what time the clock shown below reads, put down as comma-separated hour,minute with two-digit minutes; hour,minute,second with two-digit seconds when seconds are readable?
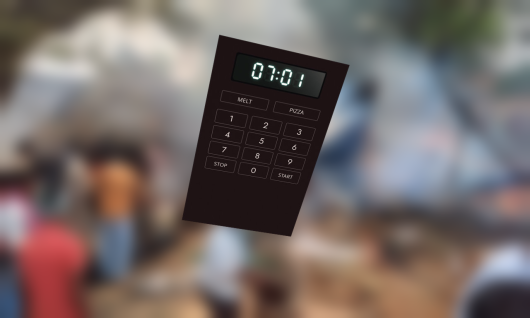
7,01
